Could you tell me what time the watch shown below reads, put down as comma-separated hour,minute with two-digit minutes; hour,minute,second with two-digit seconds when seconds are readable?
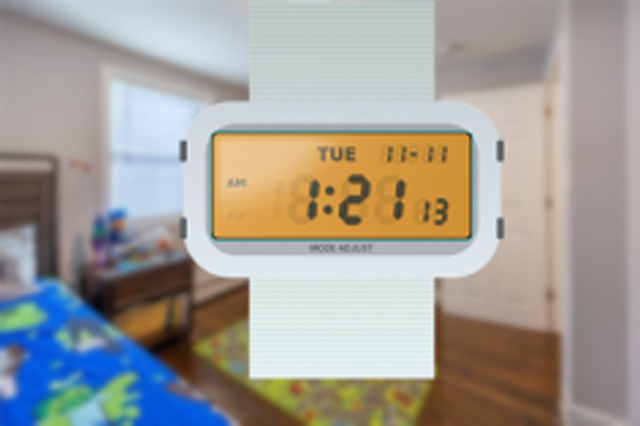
1,21,13
